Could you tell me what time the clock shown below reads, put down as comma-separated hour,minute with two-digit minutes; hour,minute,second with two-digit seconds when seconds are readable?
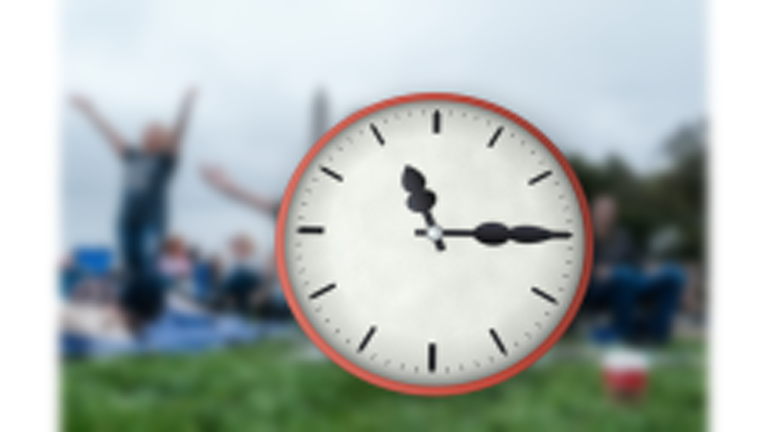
11,15
